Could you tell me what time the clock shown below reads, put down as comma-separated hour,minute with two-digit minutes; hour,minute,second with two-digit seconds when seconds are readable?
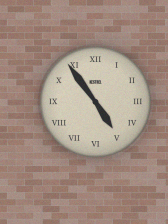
4,54
